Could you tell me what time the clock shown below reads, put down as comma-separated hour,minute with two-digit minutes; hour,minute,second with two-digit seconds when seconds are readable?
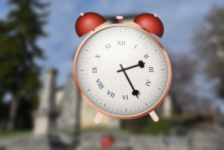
2,26
